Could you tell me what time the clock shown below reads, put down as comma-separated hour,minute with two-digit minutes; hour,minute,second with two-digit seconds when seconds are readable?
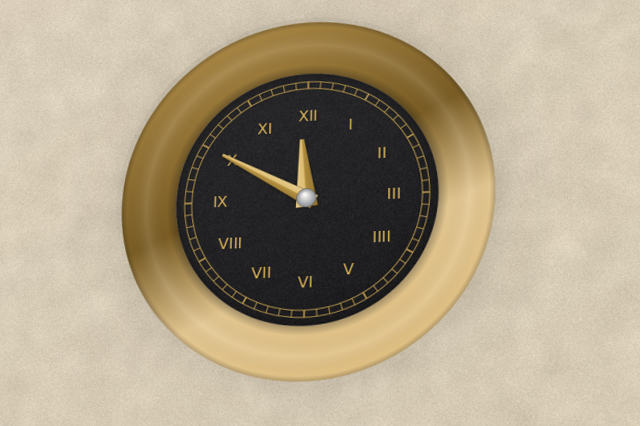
11,50
